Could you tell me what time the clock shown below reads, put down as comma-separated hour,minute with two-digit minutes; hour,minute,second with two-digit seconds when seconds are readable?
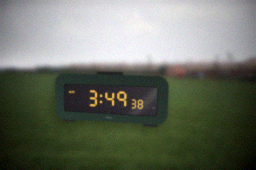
3,49,38
